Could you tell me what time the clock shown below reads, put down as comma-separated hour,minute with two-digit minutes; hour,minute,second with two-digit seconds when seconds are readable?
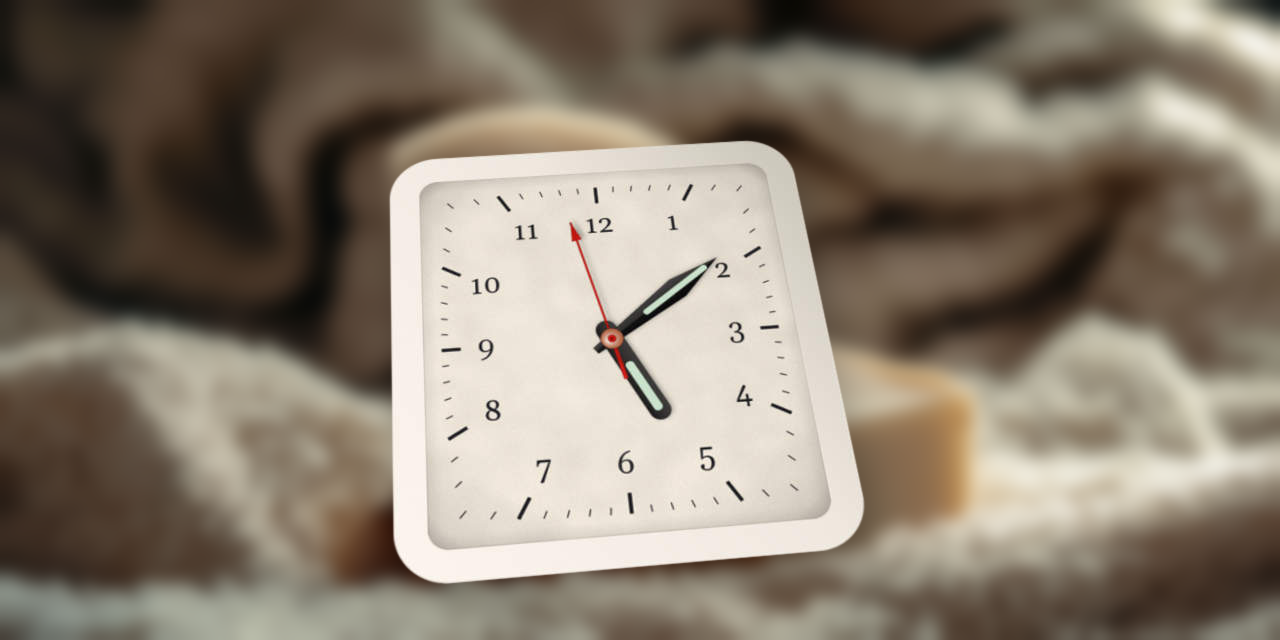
5,08,58
